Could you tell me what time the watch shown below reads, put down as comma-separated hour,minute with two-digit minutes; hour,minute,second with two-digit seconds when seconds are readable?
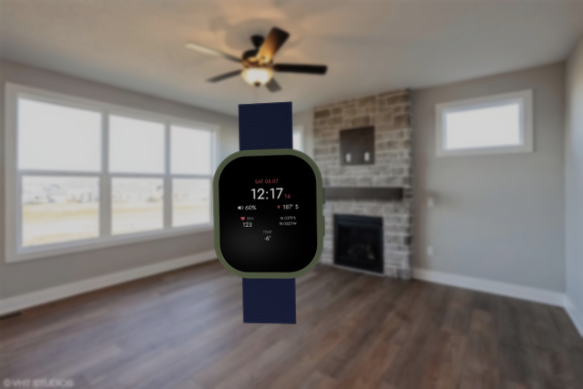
12,17
